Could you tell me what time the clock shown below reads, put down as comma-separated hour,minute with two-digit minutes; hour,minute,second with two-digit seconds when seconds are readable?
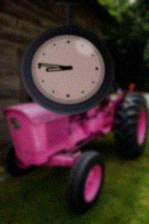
8,46
